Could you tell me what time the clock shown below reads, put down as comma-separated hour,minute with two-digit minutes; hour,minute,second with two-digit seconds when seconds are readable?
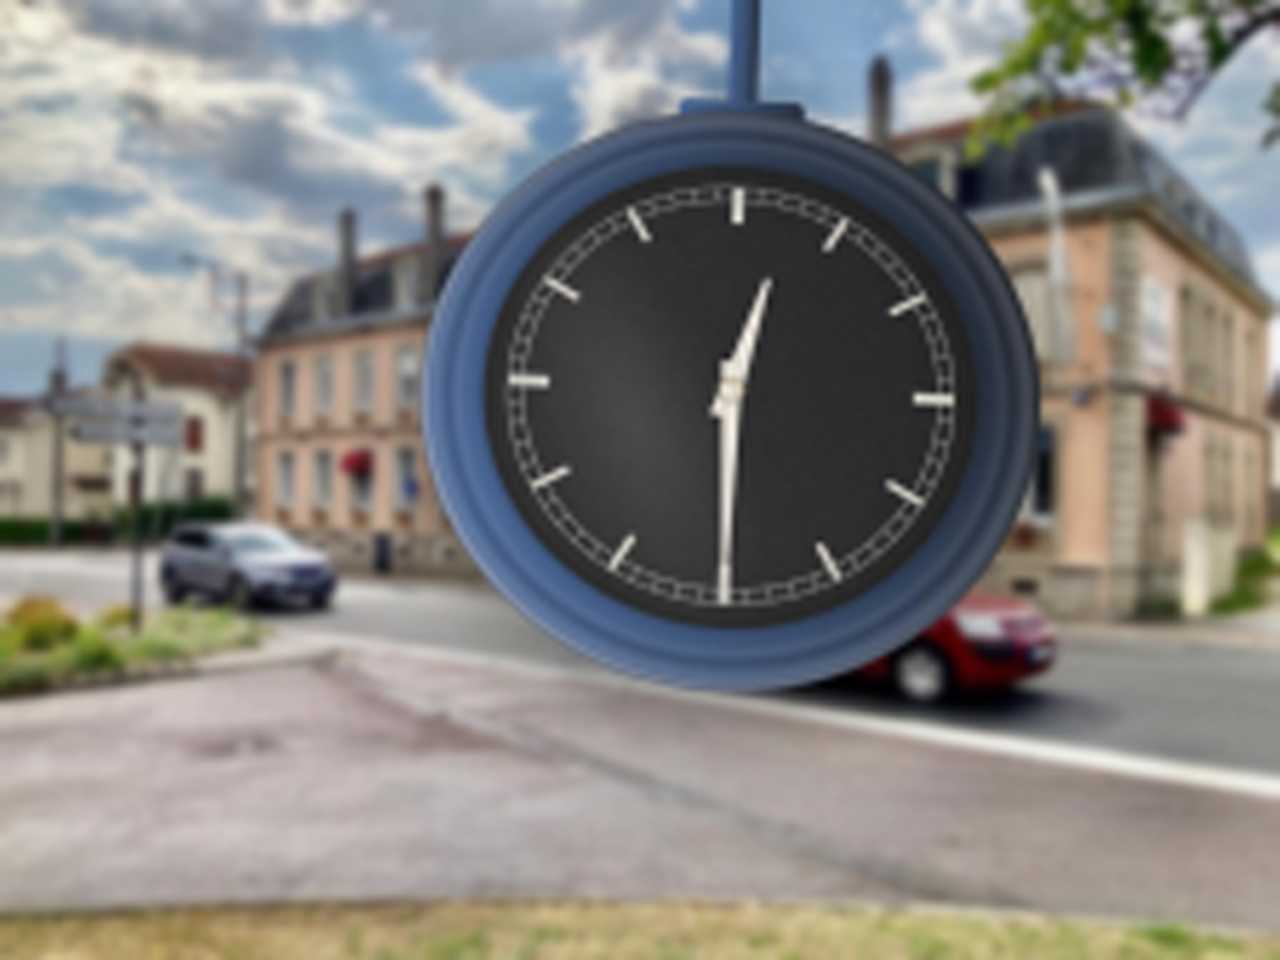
12,30
